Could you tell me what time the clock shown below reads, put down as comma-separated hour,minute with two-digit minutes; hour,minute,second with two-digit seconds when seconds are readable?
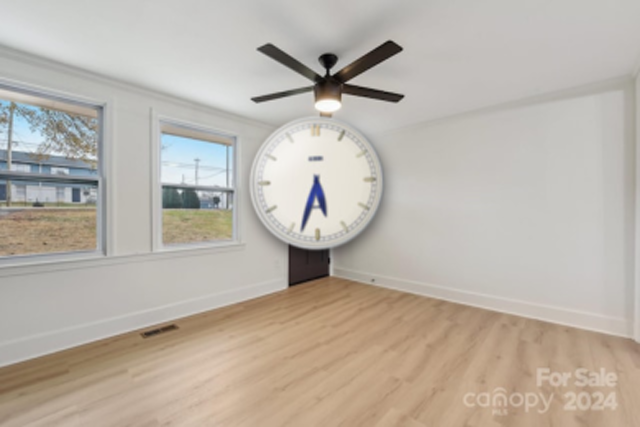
5,33
